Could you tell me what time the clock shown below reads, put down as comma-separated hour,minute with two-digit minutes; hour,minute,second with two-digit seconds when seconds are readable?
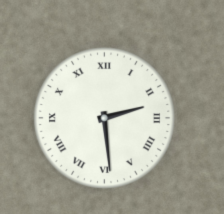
2,29
